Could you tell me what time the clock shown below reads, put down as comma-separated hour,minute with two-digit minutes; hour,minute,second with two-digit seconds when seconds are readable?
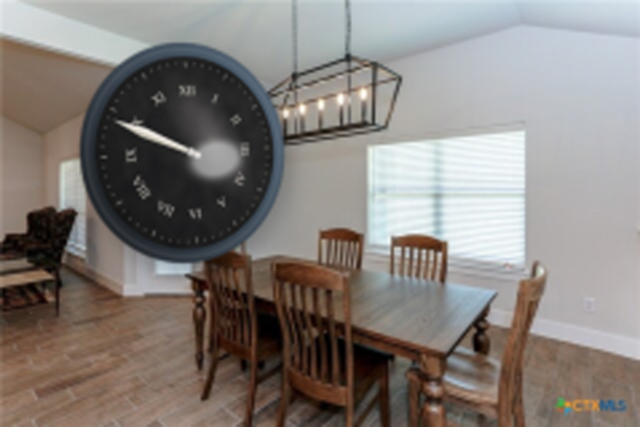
9,49
